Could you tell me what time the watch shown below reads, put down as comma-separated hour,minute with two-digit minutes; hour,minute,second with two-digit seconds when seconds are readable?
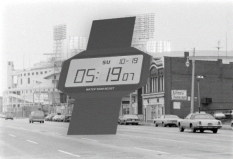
5,19,07
